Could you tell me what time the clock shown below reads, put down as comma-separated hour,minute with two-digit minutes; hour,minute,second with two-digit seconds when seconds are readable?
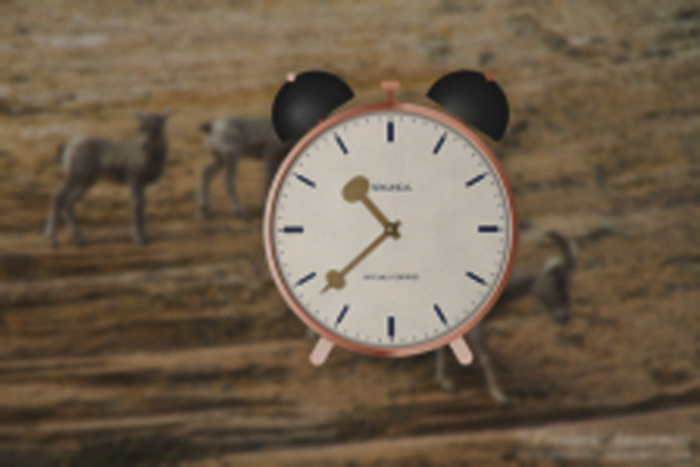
10,38
